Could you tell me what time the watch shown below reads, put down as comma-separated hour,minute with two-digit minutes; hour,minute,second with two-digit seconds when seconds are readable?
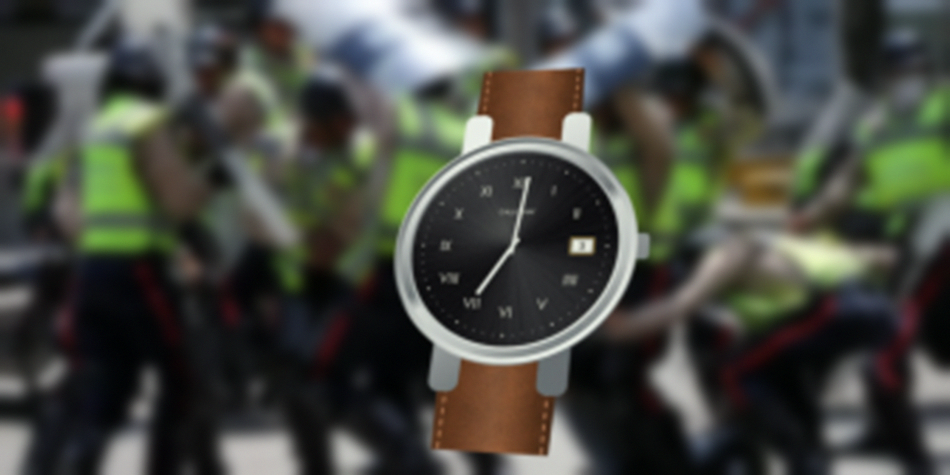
7,01
